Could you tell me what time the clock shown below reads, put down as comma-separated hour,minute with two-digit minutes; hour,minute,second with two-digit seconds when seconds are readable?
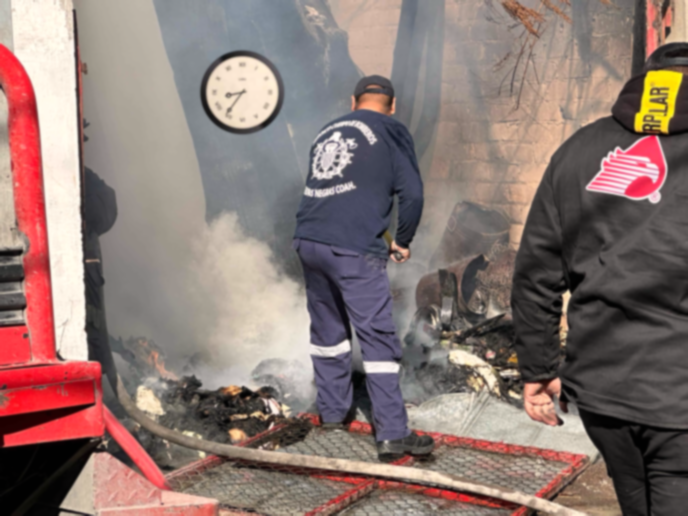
8,36
